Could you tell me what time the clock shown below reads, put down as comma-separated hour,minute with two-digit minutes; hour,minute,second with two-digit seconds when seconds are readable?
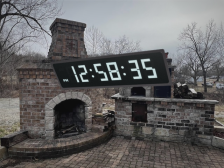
12,58,35
